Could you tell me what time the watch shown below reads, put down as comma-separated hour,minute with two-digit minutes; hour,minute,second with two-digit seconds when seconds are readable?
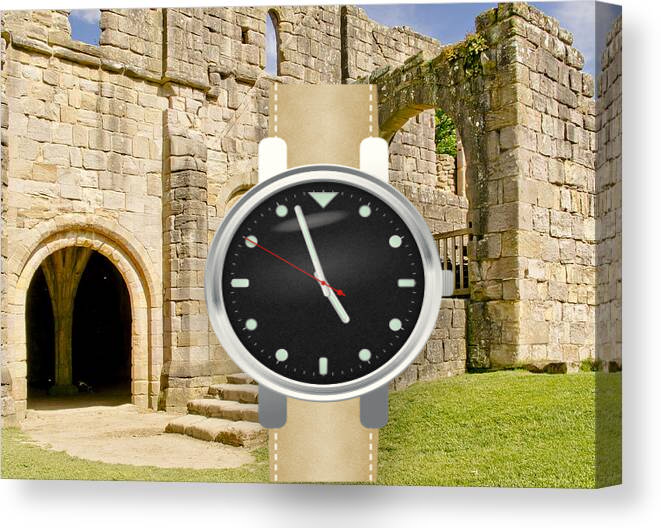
4,56,50
